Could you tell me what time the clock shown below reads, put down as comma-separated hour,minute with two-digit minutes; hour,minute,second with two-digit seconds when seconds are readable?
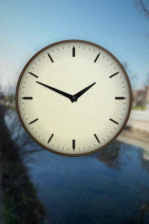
1,49
